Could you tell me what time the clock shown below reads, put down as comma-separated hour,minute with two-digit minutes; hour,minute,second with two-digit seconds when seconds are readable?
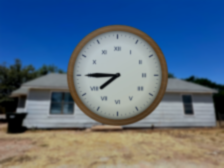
7,45
